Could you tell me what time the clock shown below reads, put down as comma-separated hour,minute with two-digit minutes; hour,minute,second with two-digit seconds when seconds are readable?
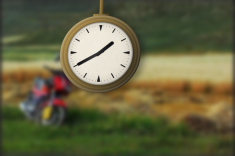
1,40
